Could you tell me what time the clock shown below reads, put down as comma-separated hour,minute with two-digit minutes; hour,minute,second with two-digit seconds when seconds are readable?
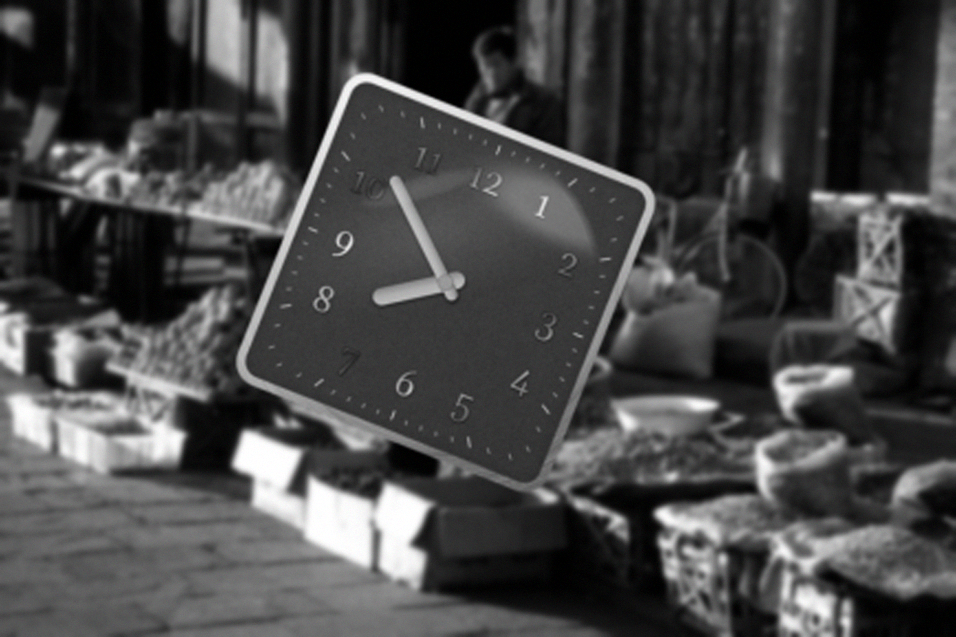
7,52
